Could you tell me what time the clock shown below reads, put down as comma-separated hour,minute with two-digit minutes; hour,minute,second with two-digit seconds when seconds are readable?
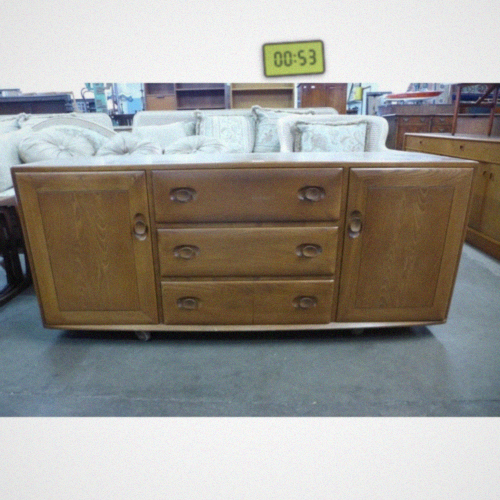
0,53
